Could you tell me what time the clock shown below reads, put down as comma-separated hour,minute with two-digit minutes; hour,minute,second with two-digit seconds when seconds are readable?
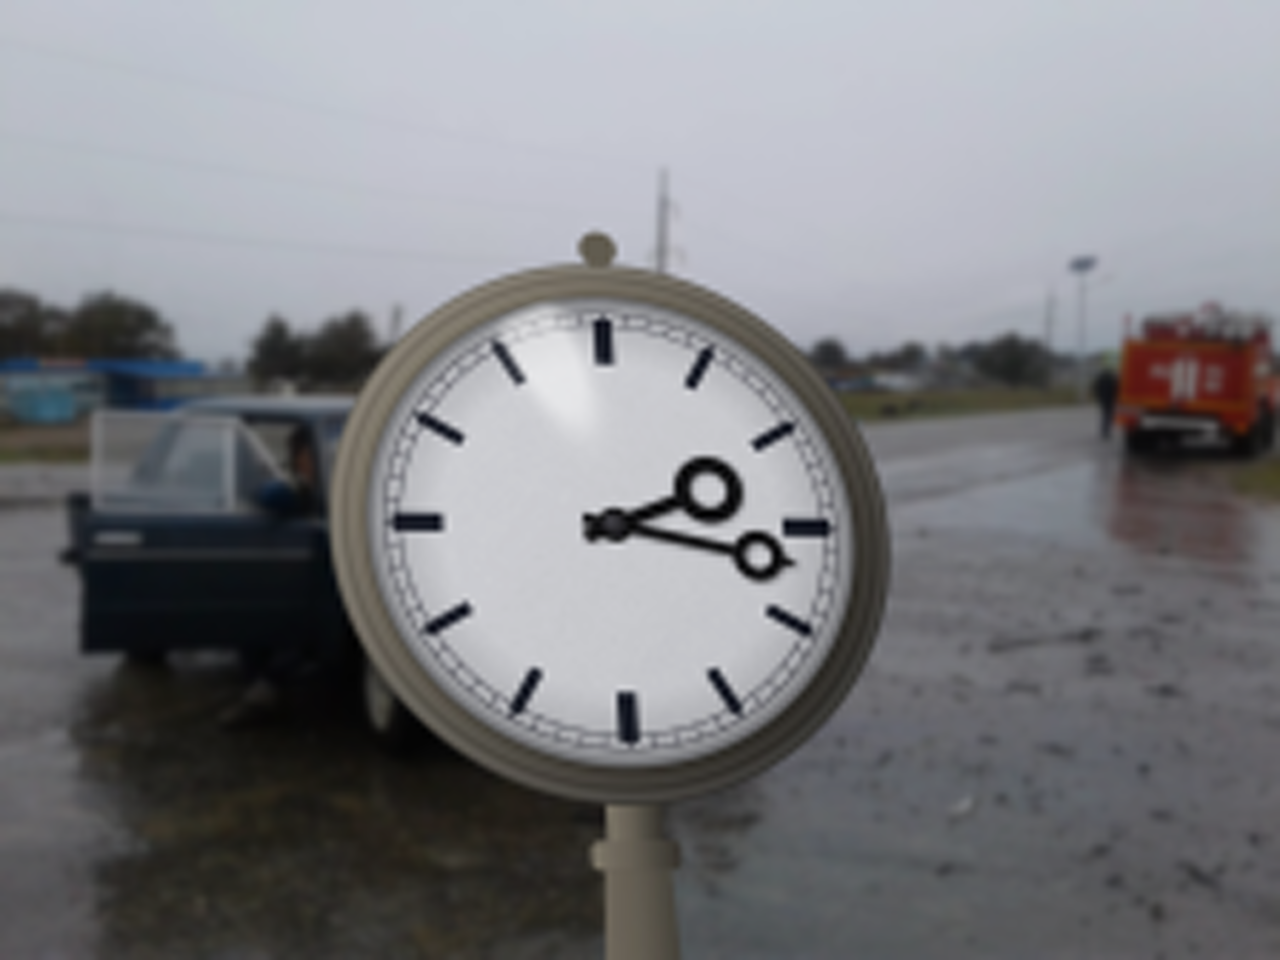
2,17
